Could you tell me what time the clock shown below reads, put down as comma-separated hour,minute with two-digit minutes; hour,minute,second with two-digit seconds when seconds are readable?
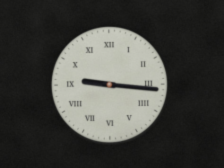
9,16
